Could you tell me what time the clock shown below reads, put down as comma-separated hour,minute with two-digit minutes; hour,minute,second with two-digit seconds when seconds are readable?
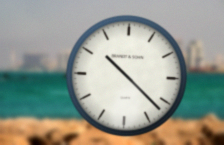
10,22
